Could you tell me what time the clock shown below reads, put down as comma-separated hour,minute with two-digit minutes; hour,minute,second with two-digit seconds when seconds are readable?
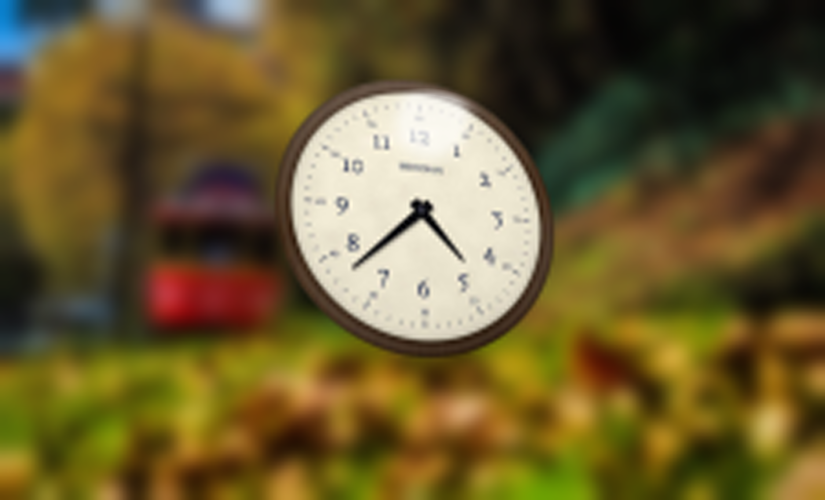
4,38
